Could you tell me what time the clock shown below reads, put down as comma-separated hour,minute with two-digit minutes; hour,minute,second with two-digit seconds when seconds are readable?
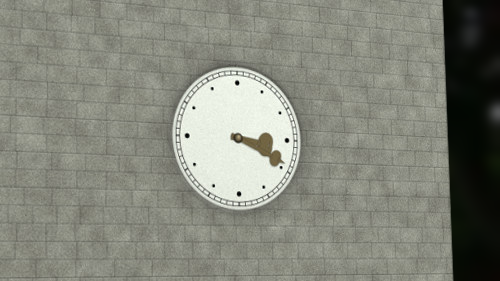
3,19
